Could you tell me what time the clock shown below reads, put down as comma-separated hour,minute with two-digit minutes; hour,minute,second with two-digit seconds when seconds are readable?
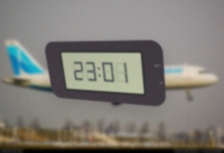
23,01
